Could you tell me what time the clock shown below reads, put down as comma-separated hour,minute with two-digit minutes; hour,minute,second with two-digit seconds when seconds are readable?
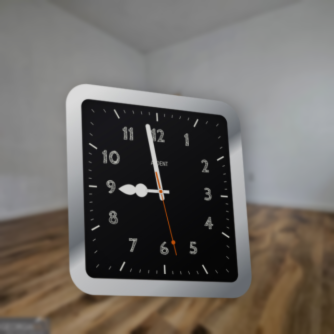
8,58,28
